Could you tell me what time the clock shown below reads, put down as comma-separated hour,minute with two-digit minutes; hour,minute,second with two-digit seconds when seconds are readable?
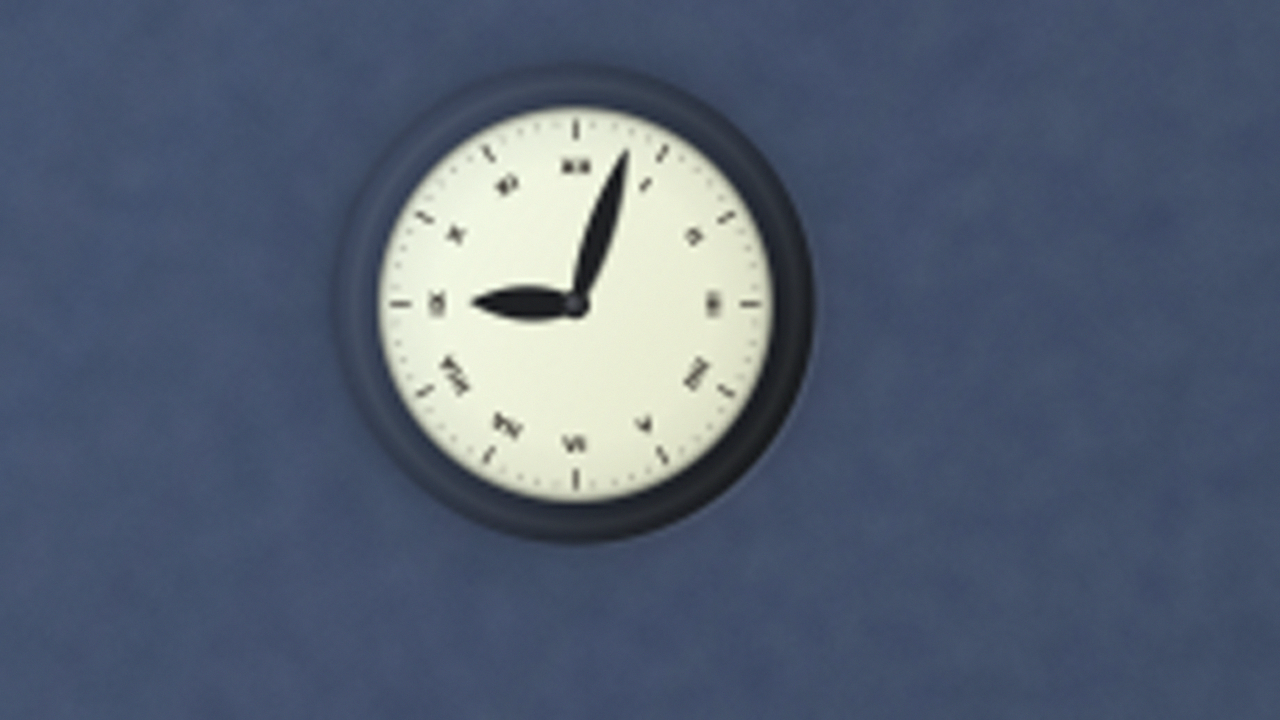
9,03
